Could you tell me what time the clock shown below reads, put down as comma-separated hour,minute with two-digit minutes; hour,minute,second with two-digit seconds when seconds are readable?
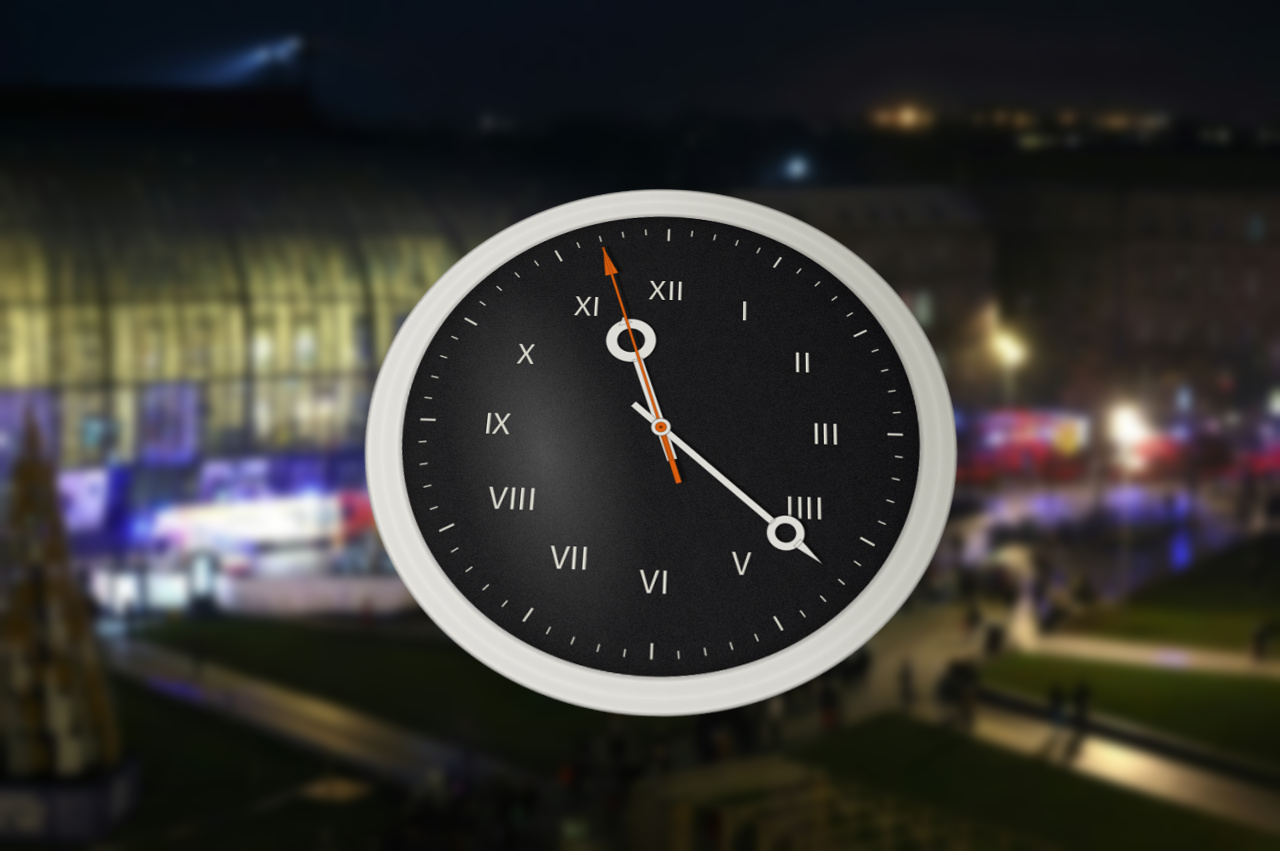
11,21,57
